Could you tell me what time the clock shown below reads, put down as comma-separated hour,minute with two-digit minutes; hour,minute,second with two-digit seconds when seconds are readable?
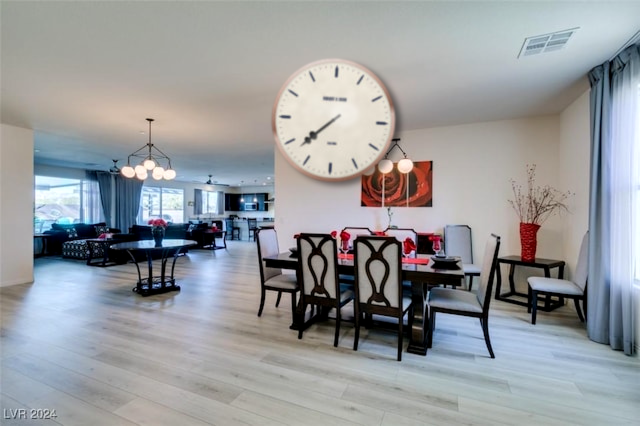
7,38
